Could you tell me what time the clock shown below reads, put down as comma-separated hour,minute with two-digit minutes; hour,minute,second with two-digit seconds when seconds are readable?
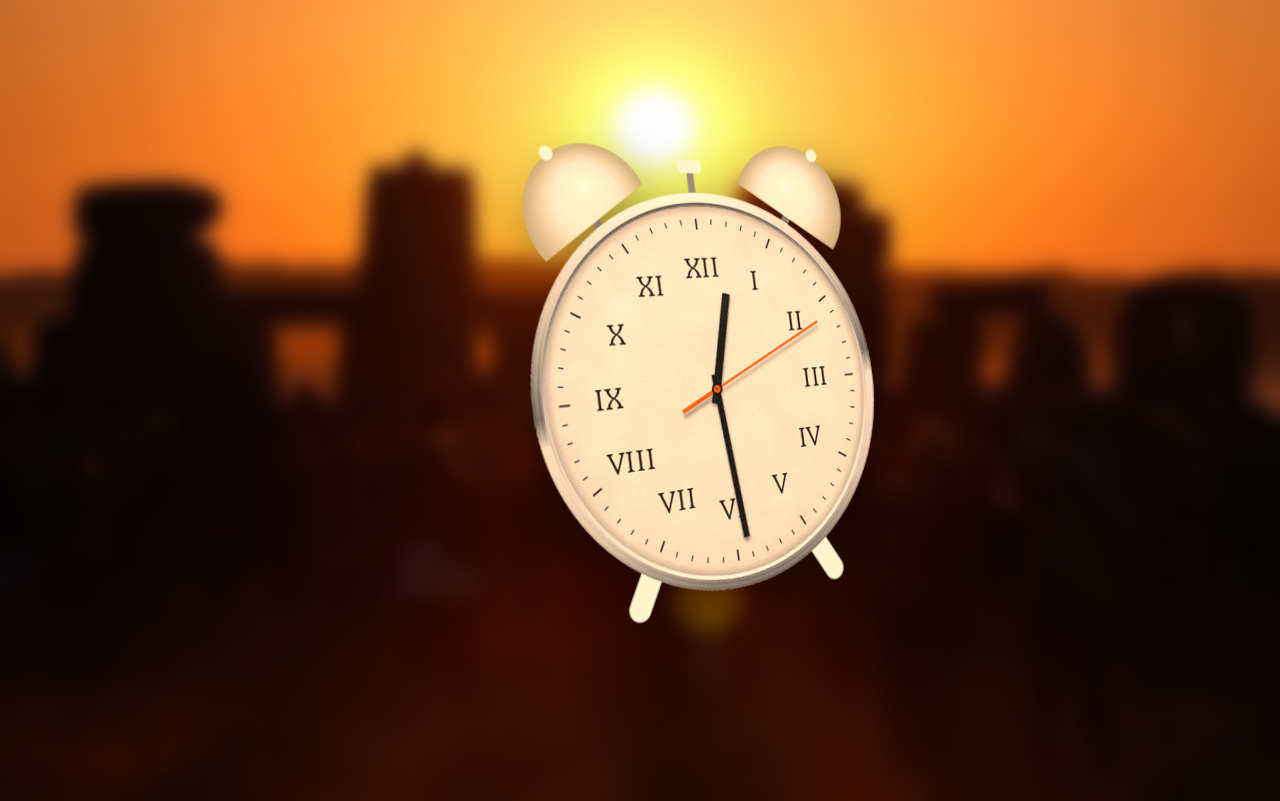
12,29,11
